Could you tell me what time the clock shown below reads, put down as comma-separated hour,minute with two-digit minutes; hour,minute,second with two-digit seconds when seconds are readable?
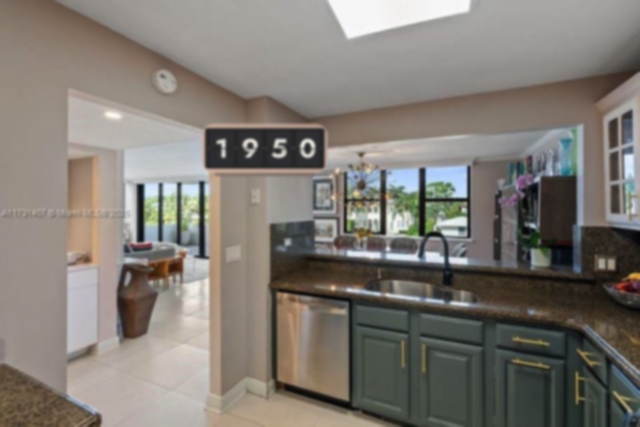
19,50
